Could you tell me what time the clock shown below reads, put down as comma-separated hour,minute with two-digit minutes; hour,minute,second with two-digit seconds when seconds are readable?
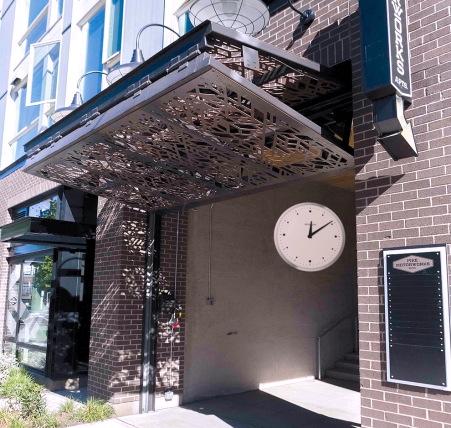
12,09
